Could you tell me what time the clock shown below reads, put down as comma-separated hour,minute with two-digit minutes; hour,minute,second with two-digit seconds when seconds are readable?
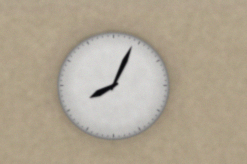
8,04
